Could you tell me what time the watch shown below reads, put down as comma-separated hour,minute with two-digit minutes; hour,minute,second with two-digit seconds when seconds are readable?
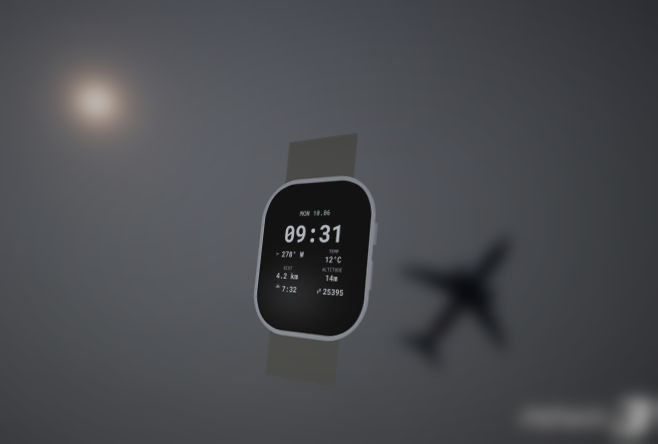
9,31
